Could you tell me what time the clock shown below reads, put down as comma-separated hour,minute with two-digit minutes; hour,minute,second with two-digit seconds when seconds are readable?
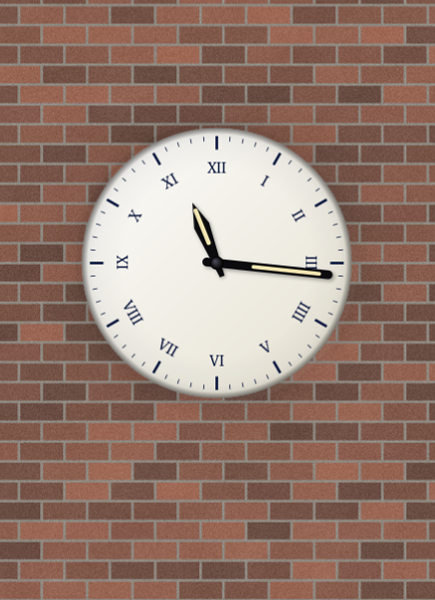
11,16
